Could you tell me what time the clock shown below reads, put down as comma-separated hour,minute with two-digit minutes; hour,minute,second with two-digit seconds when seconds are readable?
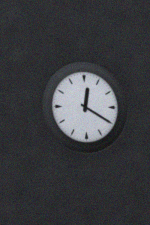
12,20
